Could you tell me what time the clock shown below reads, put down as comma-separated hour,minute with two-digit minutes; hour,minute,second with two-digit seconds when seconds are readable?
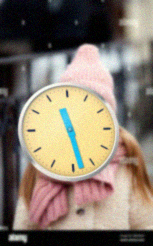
11,28
